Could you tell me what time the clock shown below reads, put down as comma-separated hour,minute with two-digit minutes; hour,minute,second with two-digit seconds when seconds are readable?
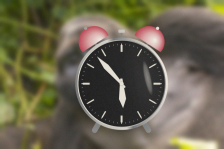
5,53
